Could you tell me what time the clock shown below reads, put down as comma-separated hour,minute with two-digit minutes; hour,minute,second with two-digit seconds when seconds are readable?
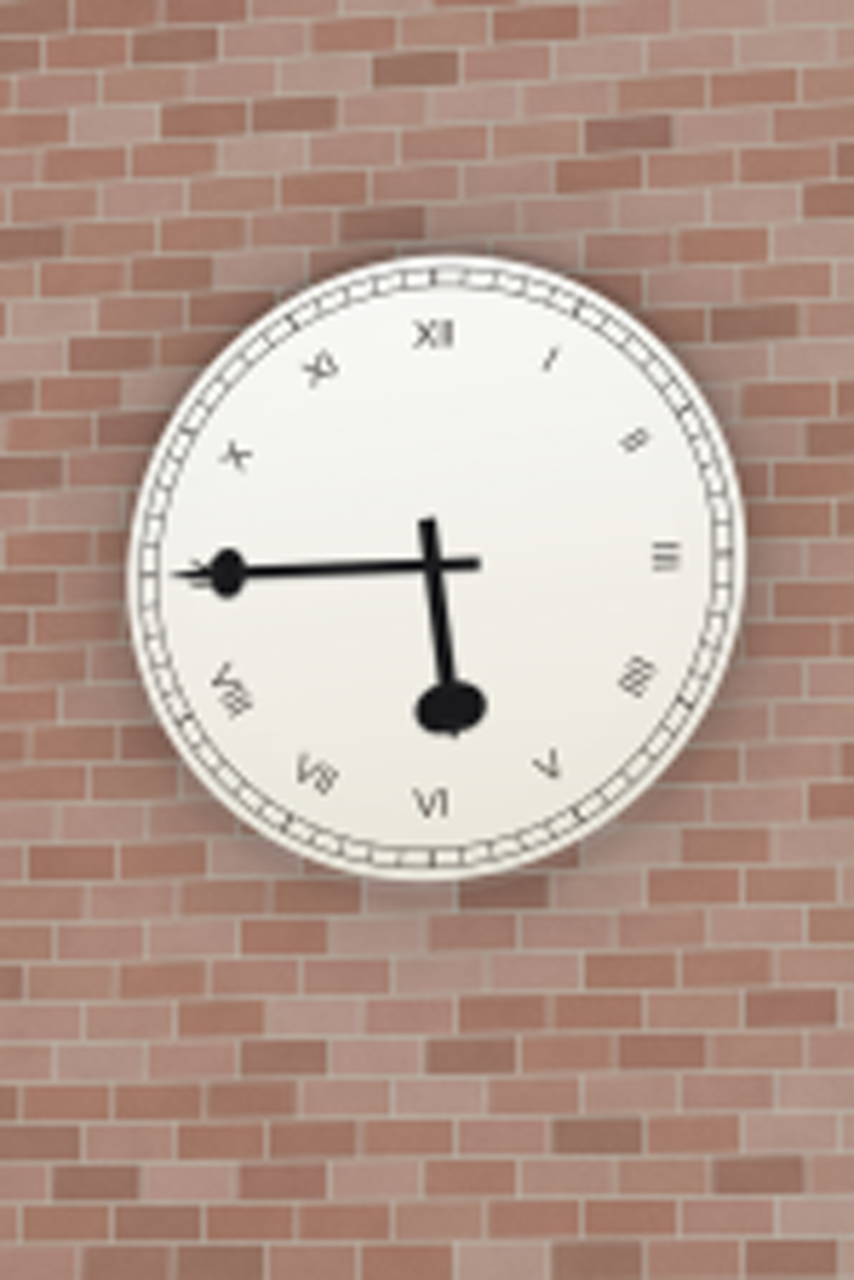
5,45
